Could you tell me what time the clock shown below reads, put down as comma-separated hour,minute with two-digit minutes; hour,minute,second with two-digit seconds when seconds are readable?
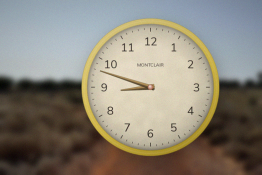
8,48
